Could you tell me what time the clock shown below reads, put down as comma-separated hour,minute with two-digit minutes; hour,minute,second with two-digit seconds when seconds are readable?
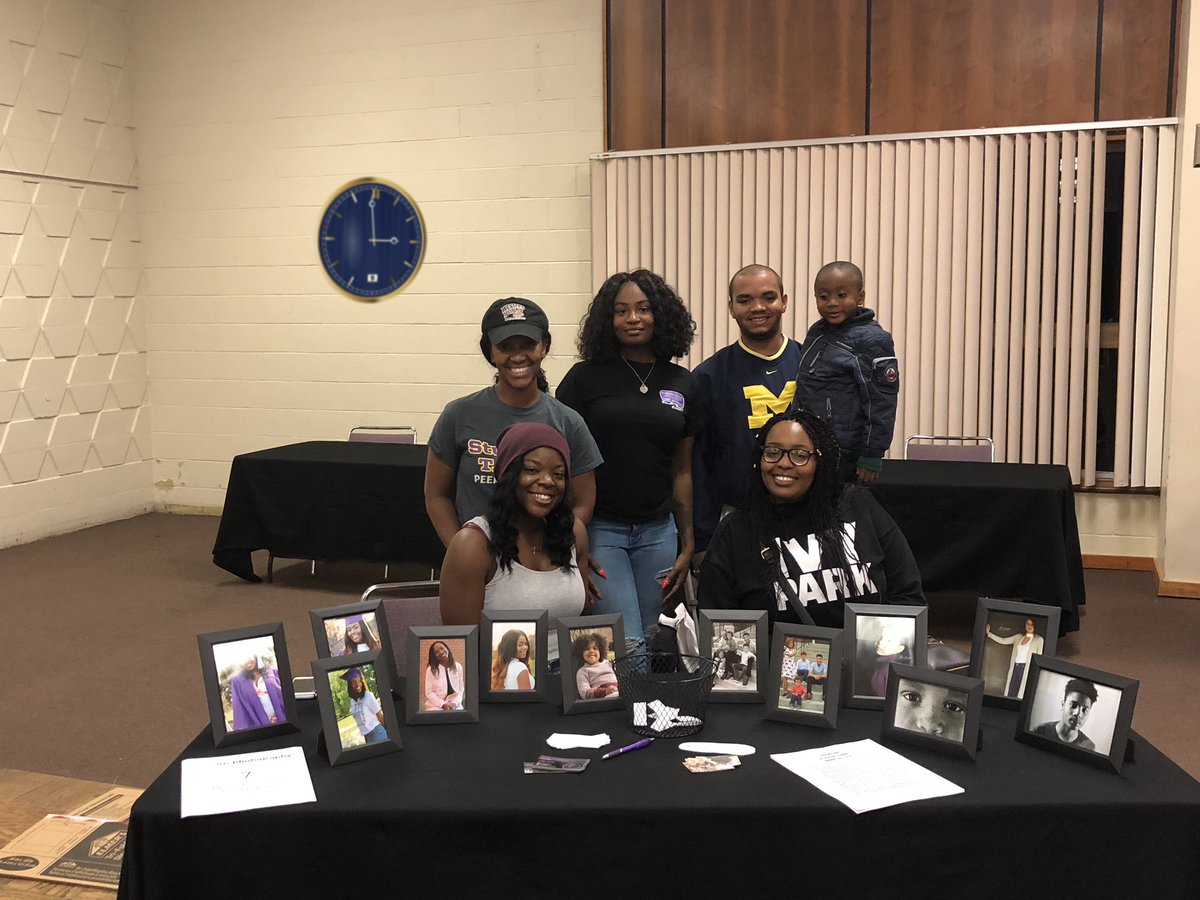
2,59
